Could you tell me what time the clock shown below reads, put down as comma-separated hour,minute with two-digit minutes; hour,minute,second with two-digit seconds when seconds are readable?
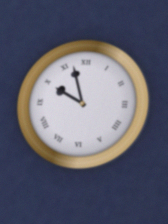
9,57
